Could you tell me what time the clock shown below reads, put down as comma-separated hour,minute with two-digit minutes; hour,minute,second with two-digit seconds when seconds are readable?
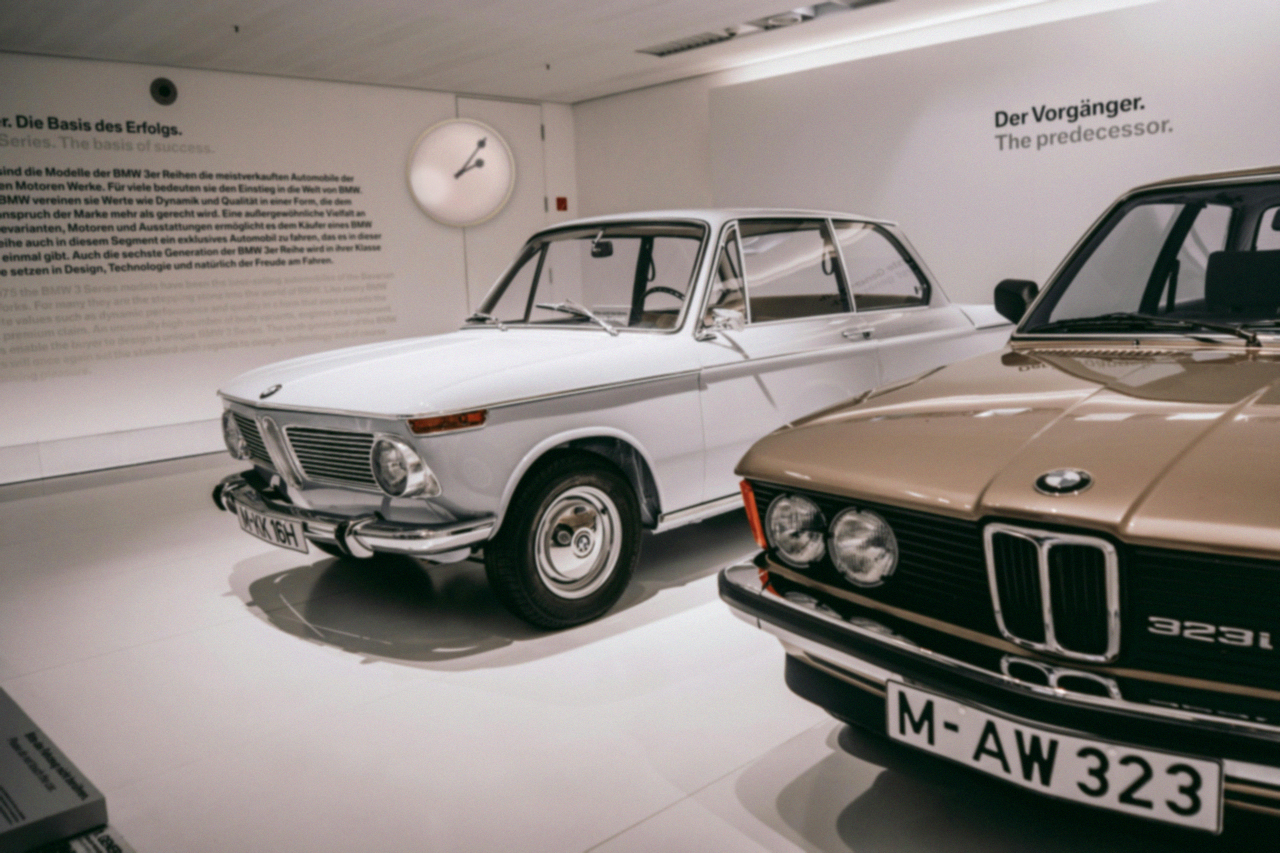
2,06
